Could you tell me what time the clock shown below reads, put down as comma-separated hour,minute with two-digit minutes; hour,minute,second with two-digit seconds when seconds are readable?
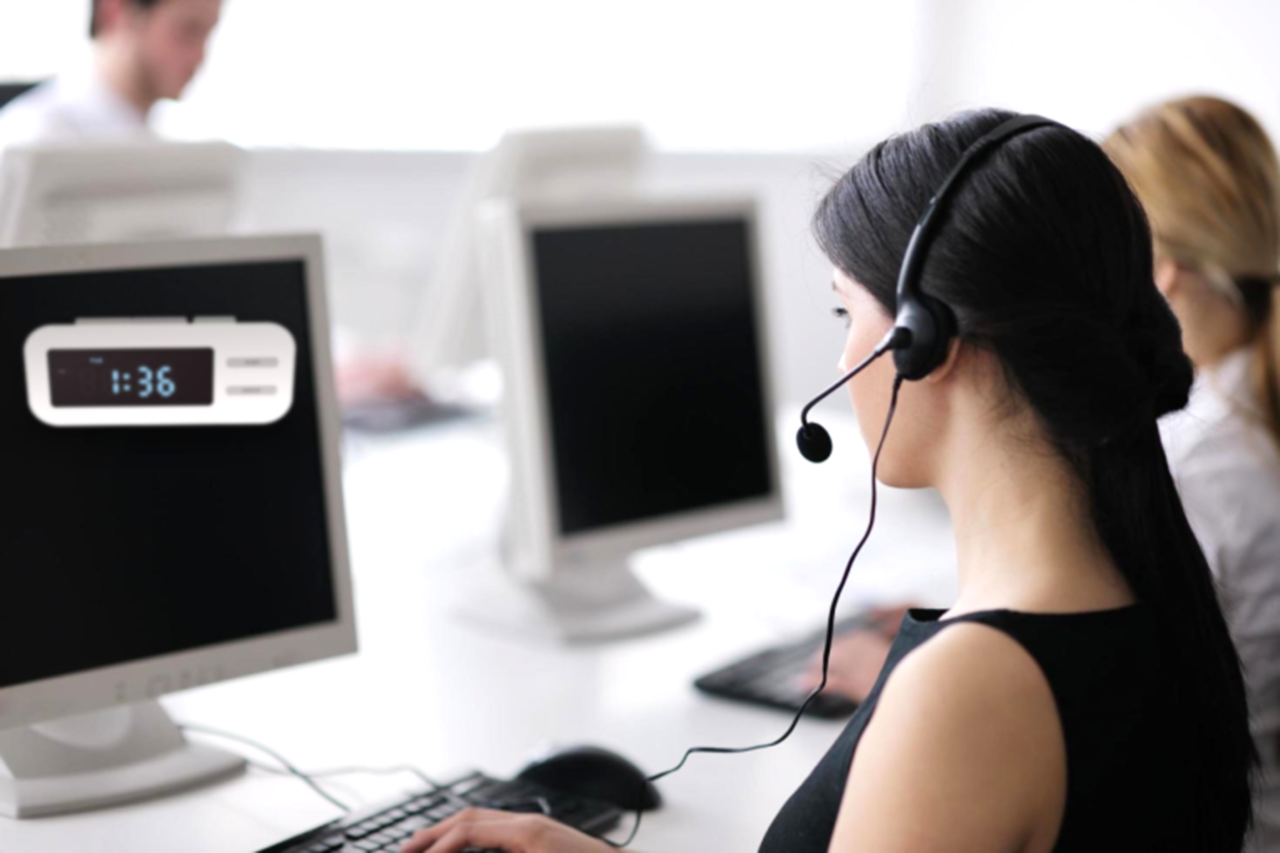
1,36
